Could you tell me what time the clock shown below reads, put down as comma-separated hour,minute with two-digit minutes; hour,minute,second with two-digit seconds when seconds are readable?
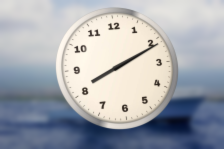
8,11
